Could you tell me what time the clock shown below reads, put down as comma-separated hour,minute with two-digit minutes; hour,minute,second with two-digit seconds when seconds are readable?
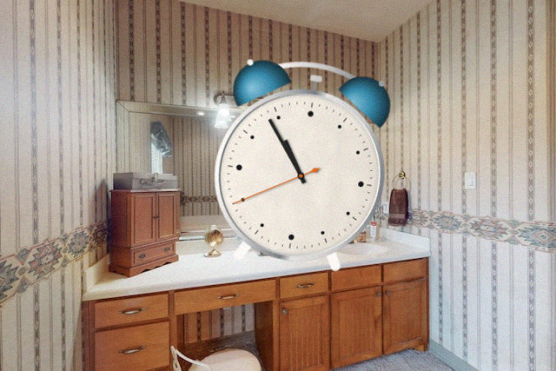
10,53,40
